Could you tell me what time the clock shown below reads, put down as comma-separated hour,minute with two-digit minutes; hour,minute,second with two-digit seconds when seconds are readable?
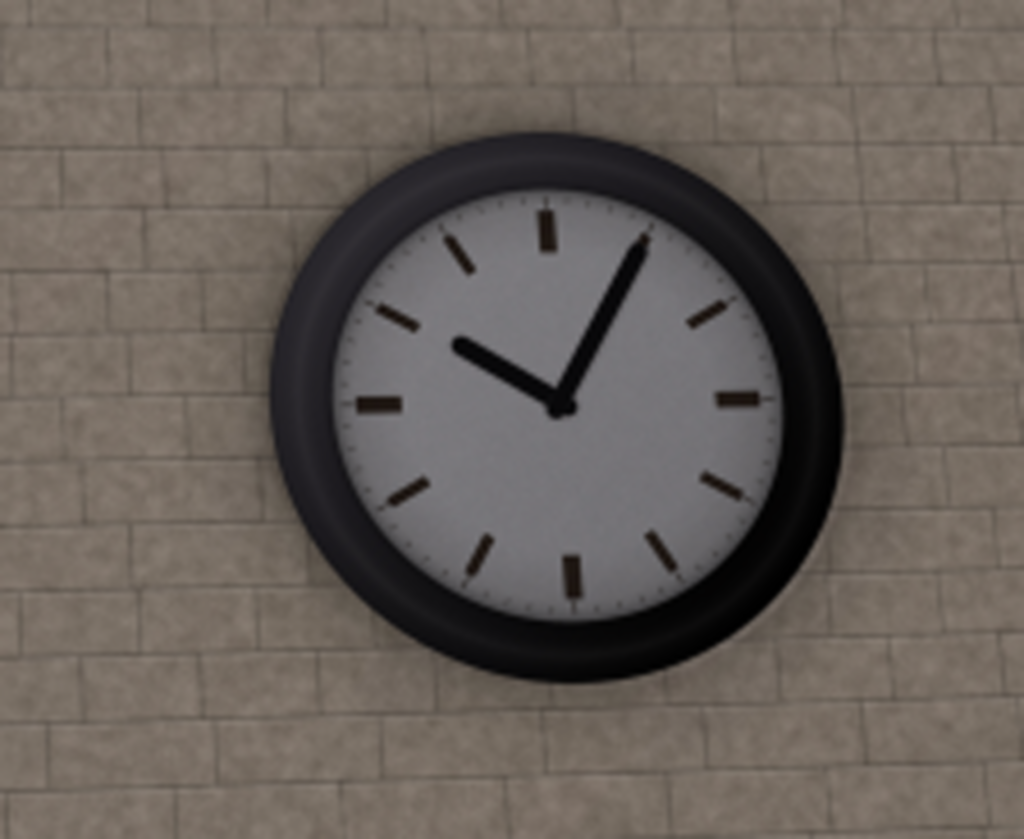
10,05
